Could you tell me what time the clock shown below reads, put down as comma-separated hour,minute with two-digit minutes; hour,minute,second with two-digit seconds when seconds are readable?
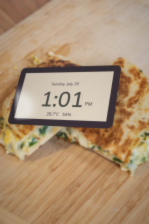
1,01
